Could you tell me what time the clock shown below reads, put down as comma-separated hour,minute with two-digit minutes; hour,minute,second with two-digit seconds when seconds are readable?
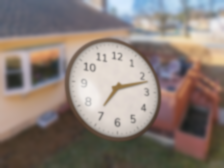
7,12
